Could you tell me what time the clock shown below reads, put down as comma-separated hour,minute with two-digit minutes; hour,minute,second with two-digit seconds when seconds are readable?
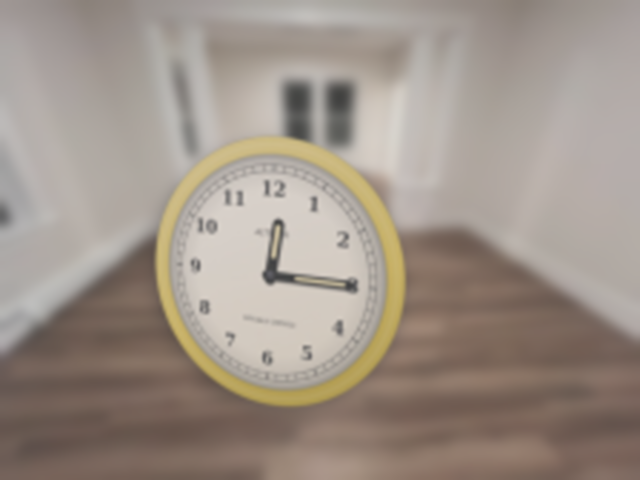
12,15
